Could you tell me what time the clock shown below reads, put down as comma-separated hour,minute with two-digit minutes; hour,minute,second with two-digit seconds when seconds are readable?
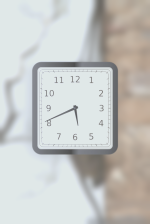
5,41
